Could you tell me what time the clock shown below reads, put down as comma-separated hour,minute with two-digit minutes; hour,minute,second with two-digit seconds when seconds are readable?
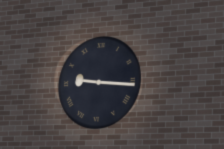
9,16
